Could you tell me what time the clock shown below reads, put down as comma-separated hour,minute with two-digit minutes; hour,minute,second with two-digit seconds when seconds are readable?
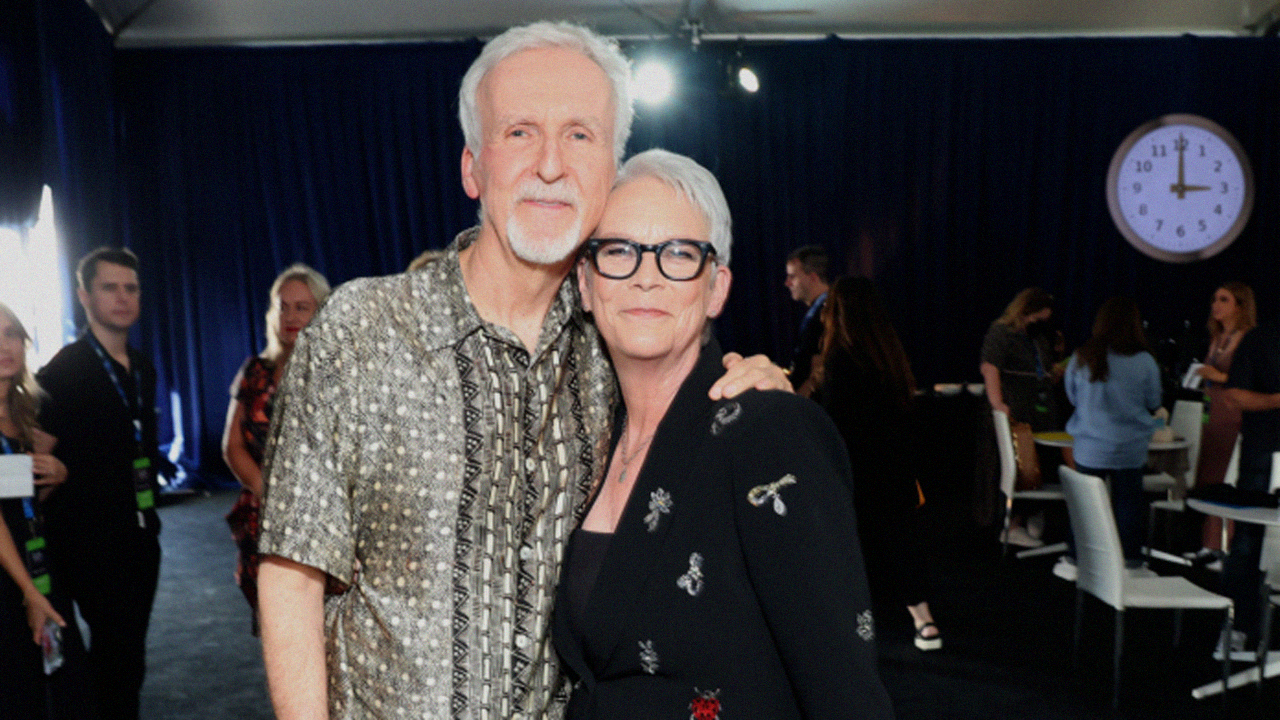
3,00
